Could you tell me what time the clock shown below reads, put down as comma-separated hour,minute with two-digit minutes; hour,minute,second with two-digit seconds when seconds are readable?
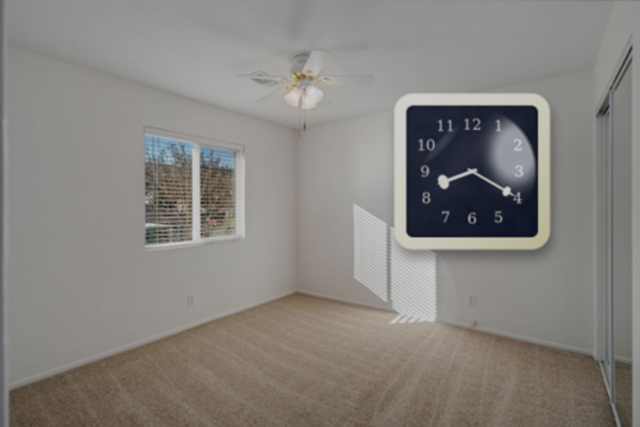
8,20
